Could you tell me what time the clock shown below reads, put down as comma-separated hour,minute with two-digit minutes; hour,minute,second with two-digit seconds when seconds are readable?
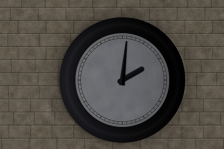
2,01
